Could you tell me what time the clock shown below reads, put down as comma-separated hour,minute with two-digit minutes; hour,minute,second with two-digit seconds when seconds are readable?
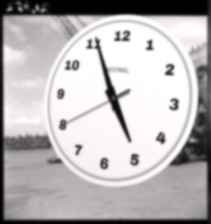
4,55,40
